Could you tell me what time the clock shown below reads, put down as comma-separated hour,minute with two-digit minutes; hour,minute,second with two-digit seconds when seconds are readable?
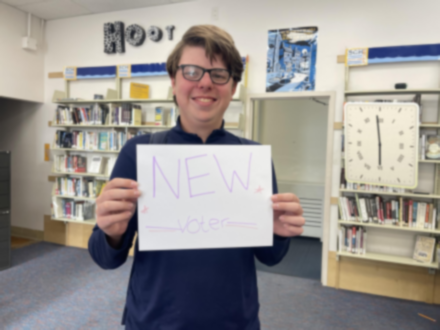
5,59
